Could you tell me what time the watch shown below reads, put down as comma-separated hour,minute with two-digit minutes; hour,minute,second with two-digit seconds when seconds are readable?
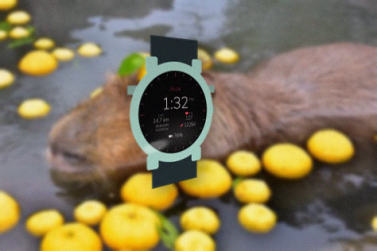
1,32
